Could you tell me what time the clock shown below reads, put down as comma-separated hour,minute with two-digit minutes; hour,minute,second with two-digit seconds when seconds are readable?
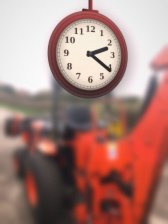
2,21
